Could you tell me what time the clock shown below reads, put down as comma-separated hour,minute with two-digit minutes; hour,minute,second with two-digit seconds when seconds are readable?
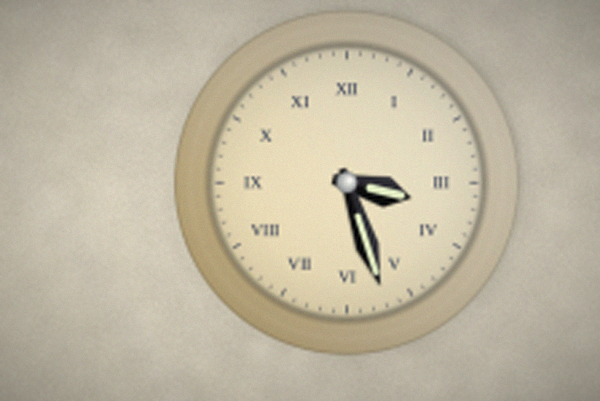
3,27
